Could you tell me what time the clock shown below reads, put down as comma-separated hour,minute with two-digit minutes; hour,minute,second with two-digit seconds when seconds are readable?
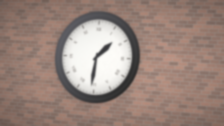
1,31
